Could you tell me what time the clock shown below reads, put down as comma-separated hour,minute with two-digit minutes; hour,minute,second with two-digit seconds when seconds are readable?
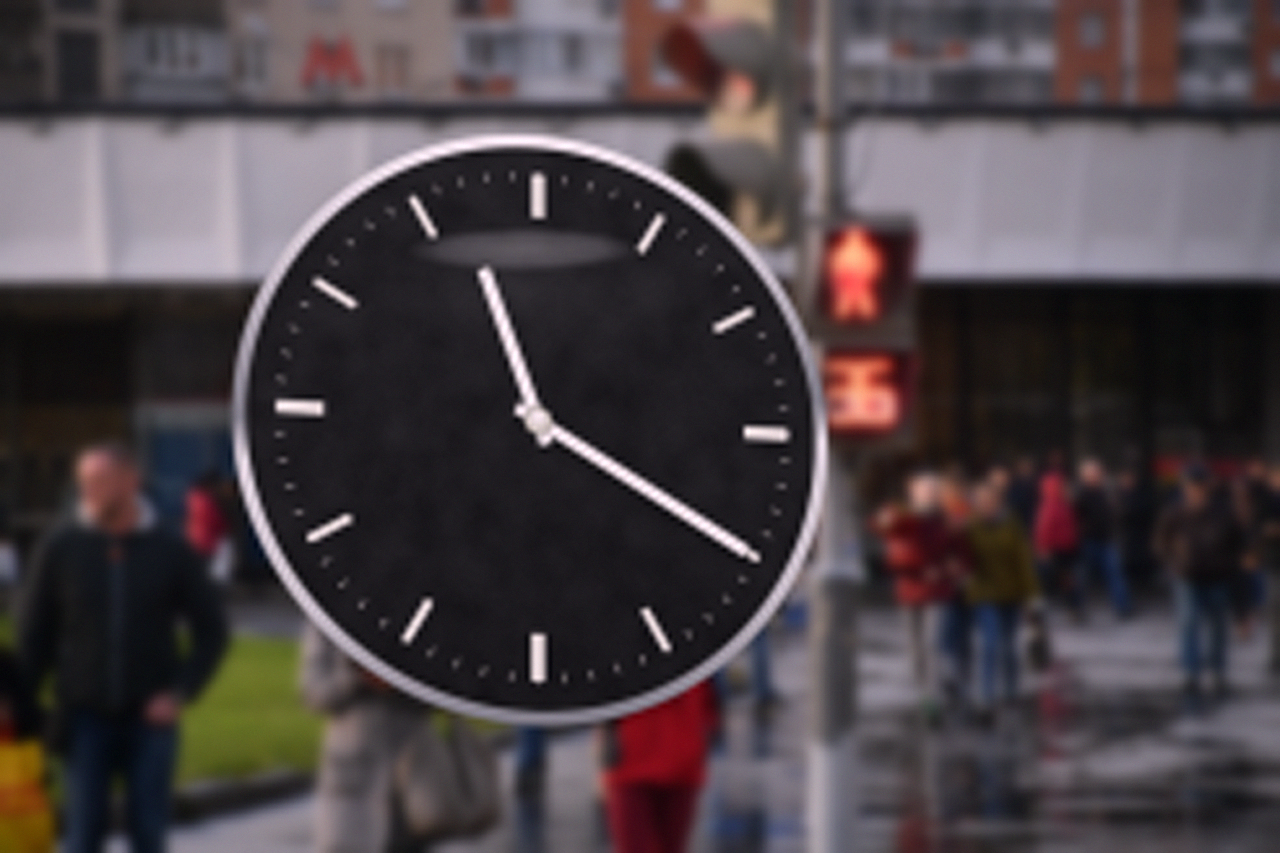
11,20
